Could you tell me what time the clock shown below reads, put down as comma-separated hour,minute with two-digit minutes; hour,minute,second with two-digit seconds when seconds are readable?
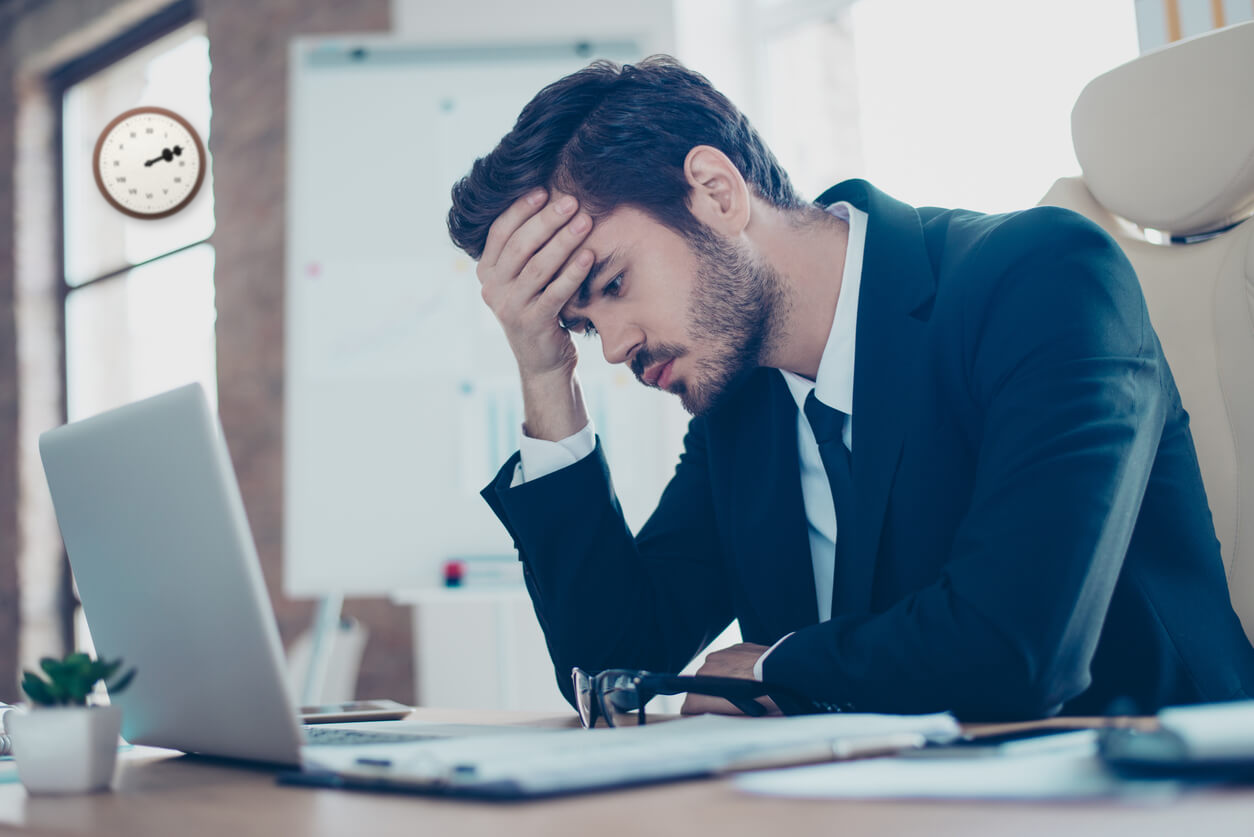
2,11
